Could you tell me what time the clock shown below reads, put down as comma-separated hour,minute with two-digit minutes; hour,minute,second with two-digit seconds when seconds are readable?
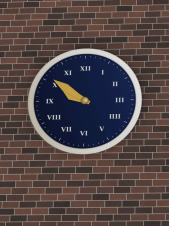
9,51
